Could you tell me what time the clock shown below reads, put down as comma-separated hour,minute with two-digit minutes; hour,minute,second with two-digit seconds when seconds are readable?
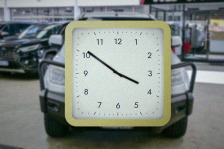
3,51
